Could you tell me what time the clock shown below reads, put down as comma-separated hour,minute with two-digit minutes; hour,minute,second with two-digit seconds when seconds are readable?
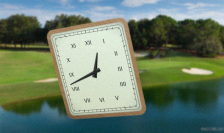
12,42
